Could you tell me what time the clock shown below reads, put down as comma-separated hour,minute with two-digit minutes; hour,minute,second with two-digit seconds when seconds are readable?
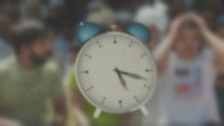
5,18
